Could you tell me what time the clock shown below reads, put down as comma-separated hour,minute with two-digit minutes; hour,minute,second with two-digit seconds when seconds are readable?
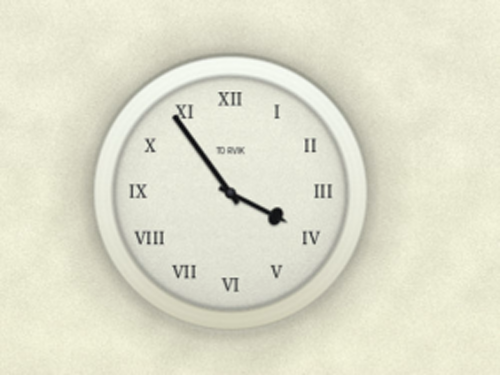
3,54
